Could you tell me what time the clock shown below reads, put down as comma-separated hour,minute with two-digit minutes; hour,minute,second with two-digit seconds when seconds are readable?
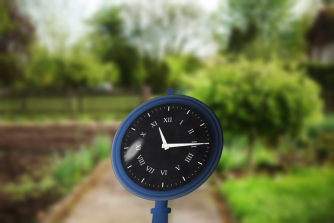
11,15
